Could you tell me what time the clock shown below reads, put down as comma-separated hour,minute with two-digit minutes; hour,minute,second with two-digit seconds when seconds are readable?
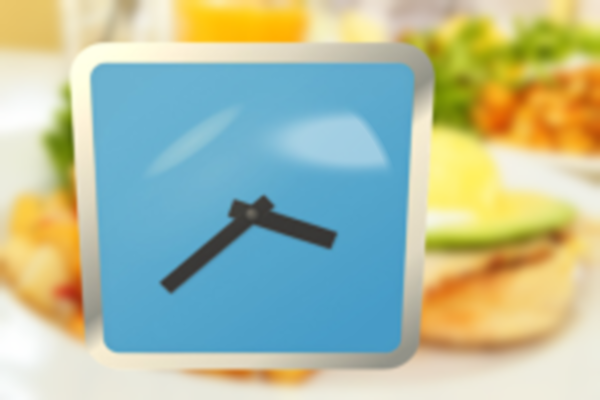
3,38
